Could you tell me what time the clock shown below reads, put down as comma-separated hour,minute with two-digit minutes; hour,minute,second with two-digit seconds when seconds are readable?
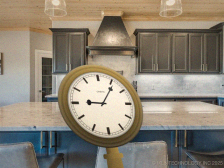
9,06
